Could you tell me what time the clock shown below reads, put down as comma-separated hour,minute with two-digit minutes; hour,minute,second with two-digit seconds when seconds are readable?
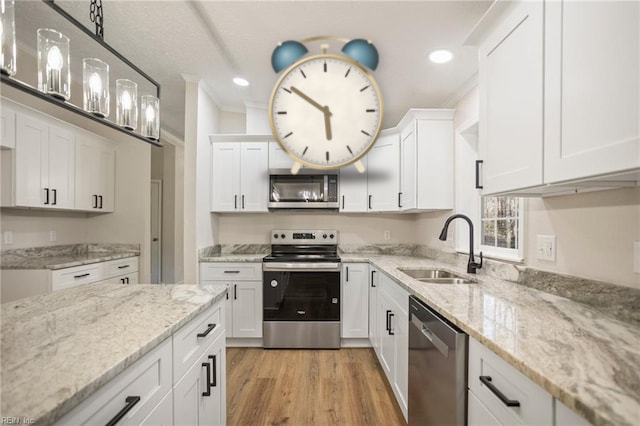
5,51
